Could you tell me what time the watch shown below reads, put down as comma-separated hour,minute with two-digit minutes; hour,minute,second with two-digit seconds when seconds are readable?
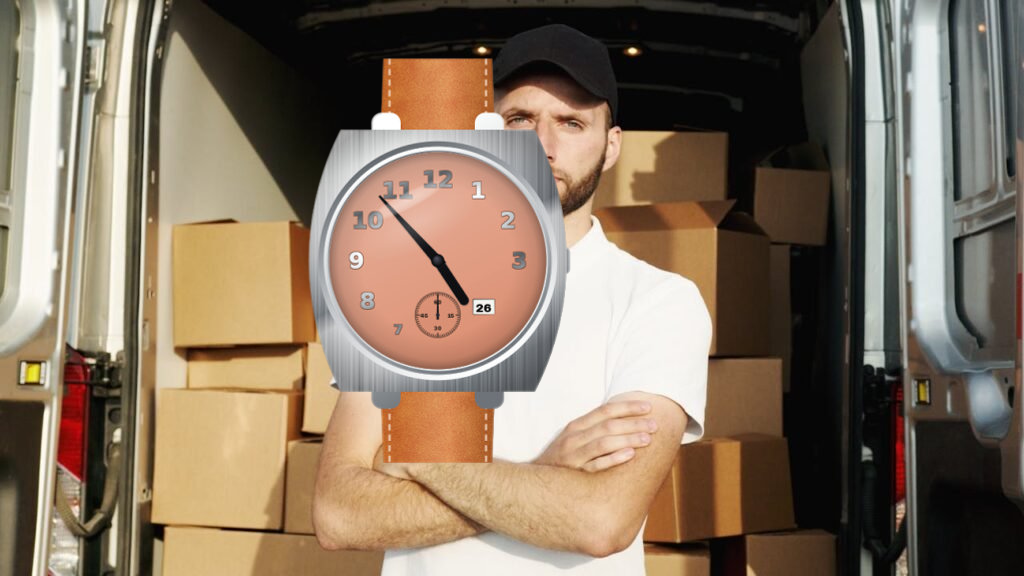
4,53
